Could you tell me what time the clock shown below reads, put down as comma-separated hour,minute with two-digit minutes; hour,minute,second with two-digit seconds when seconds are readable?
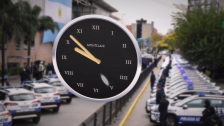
9,52
